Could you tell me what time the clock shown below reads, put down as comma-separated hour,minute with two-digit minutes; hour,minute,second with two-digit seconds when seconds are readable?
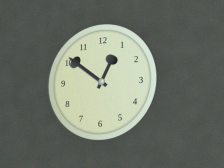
12,51
